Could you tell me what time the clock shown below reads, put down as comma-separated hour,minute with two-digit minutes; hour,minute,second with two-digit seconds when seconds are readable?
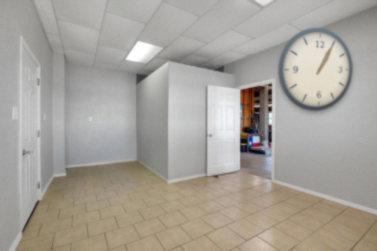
1,05
